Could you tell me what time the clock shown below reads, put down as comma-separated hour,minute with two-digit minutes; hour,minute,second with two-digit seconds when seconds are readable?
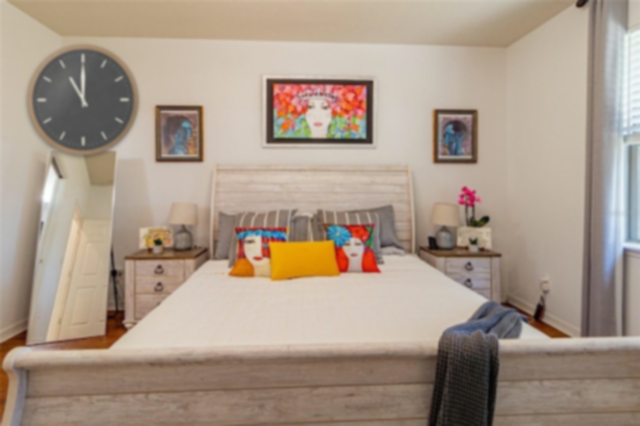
11,00
